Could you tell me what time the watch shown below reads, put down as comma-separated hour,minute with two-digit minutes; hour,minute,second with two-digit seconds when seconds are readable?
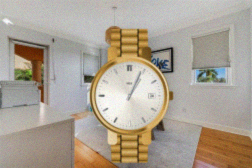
1,04
